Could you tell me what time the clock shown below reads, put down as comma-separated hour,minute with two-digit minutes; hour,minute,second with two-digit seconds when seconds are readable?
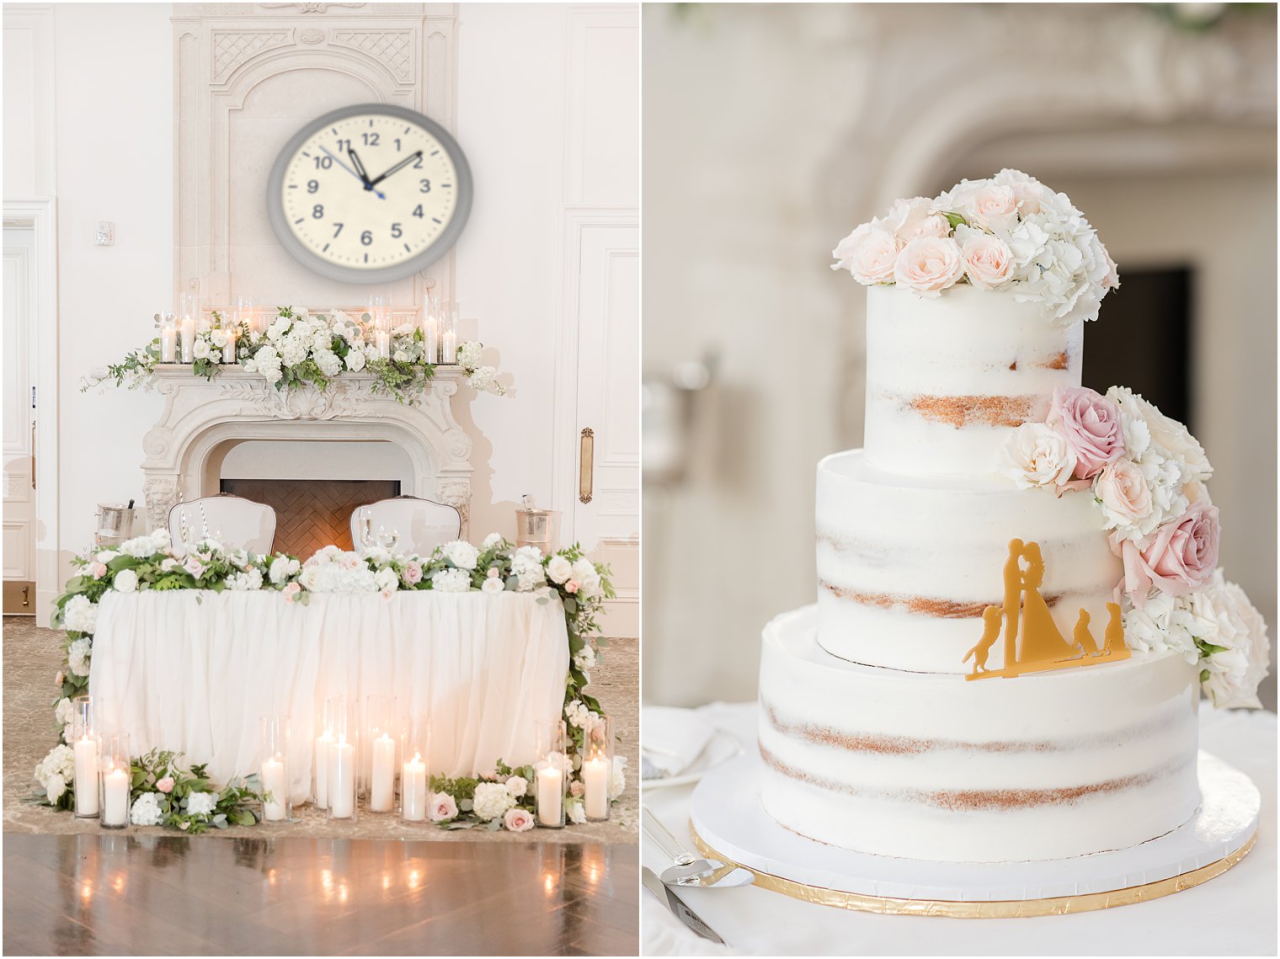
11,08,52
